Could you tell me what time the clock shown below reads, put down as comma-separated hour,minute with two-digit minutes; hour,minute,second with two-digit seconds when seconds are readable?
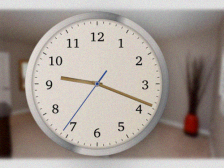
9,18,36
